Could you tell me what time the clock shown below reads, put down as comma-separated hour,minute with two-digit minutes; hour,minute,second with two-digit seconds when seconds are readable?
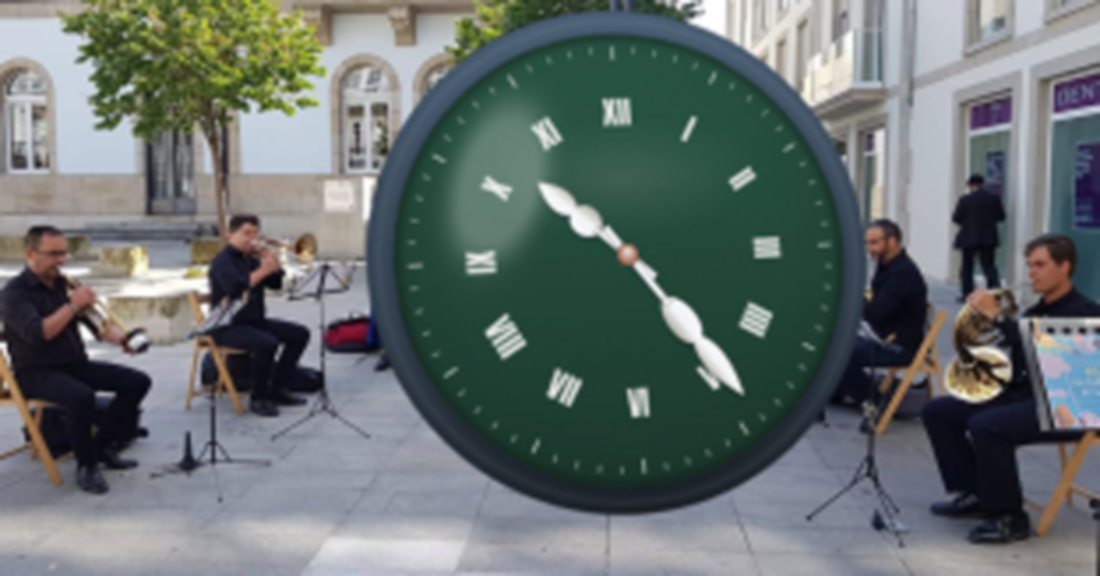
10,24
